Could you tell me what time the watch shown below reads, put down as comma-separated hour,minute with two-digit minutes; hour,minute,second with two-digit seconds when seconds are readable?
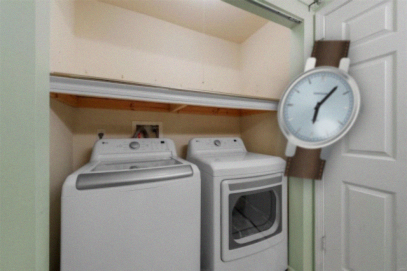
6,06
